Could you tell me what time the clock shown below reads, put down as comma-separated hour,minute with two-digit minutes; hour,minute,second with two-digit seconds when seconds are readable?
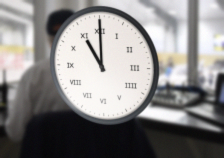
11,00
